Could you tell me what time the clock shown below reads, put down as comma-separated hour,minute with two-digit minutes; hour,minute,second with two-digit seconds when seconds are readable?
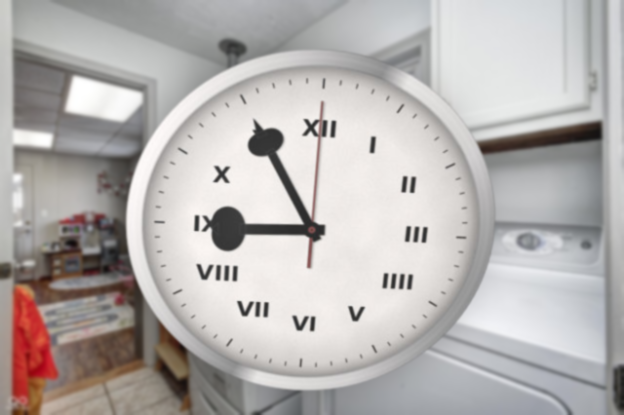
8,55,00
